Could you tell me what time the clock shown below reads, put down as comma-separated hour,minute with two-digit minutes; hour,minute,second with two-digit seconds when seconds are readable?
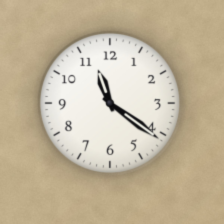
11,21
